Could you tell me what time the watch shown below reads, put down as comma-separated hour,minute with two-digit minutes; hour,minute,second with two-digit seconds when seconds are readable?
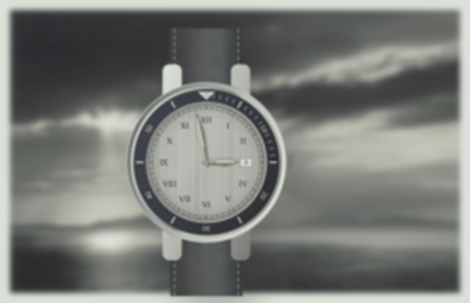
2,58
